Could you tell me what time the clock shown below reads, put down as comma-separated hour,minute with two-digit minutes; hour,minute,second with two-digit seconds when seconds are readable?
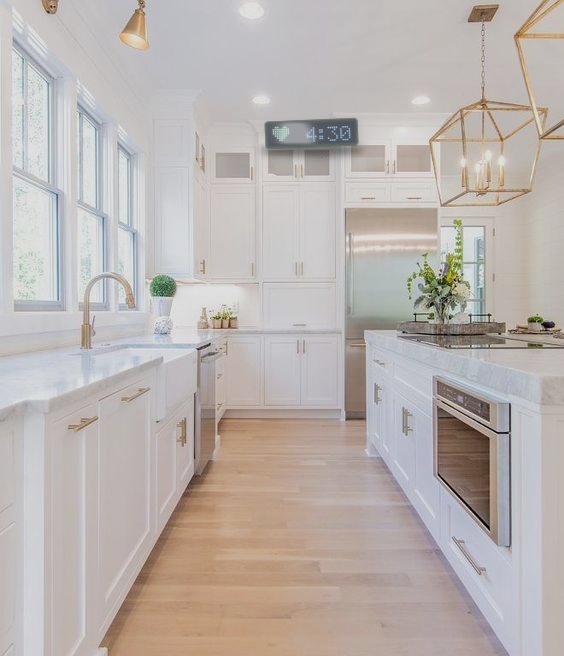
4,30
